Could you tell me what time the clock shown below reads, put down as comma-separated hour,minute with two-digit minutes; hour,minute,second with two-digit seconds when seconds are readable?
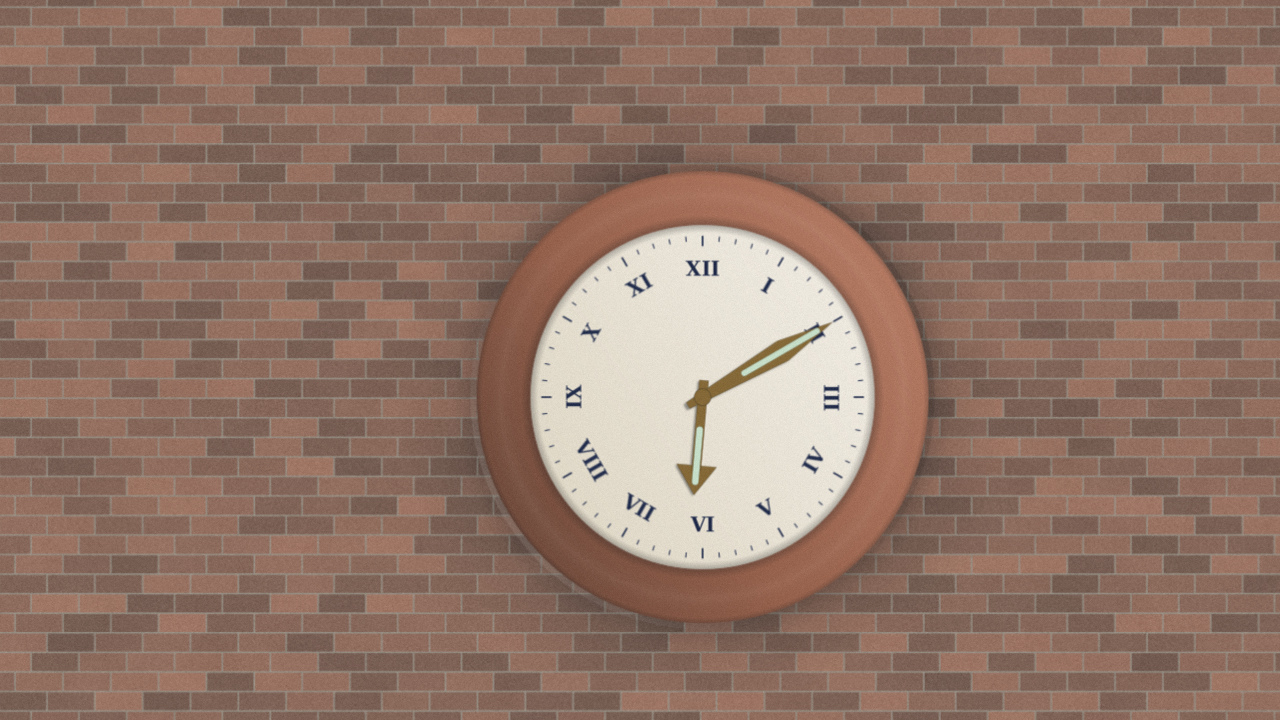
6,10
